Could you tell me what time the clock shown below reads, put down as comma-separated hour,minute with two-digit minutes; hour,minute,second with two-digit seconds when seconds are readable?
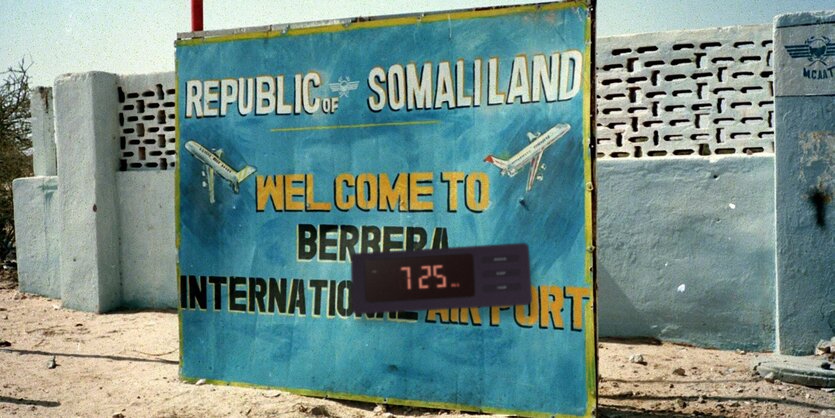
7,25
